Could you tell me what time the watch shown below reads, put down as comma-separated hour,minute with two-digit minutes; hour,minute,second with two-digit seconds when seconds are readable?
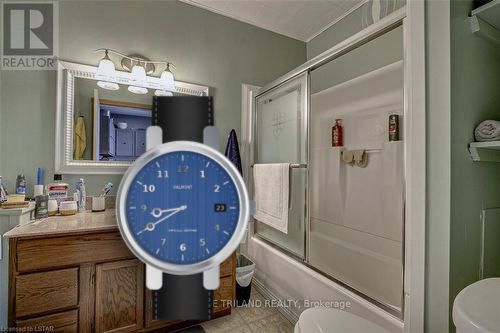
8,40
